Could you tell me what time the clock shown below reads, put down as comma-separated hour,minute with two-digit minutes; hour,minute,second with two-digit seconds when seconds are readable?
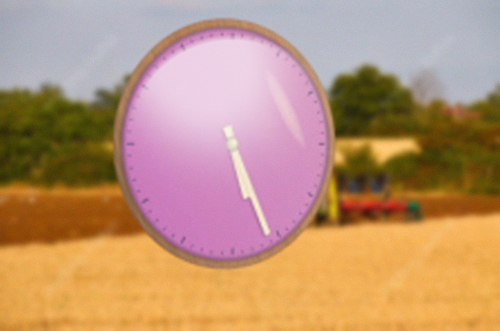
5,26
